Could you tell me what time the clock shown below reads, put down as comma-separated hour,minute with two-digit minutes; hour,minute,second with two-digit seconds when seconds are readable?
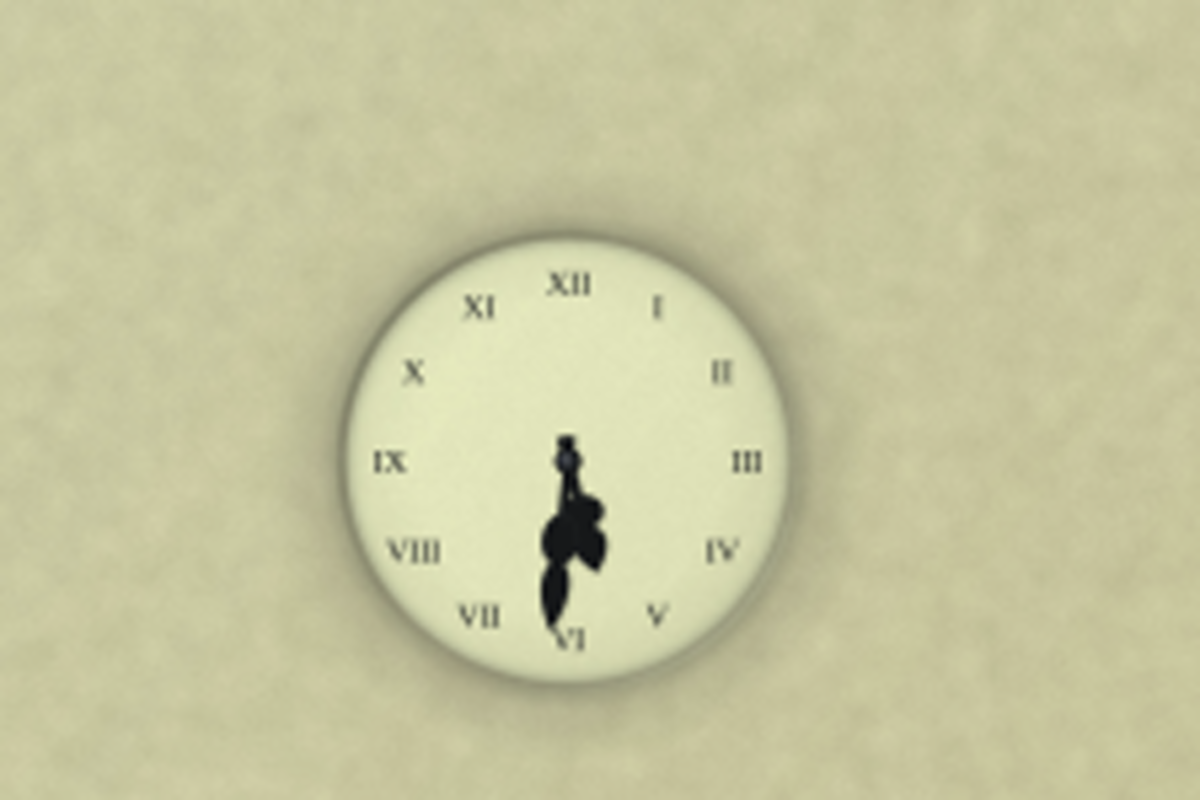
5,31
